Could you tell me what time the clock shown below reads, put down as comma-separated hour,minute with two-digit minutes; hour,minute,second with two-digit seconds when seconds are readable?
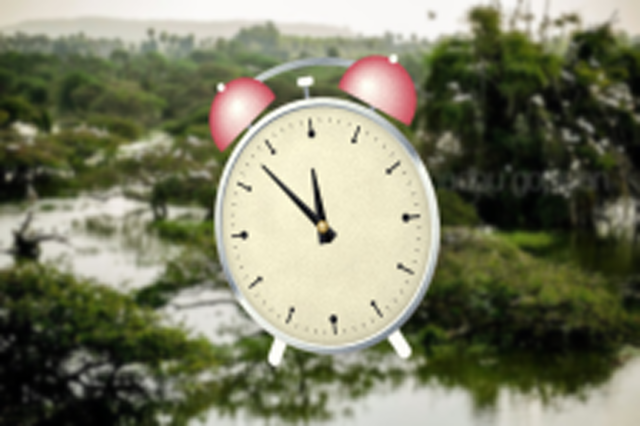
11,53
